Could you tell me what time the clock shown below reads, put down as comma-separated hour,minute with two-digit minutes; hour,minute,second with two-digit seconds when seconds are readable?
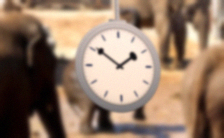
1,51
